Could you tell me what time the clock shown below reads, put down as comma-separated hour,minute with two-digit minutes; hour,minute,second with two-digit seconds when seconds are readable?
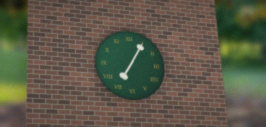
7,05
